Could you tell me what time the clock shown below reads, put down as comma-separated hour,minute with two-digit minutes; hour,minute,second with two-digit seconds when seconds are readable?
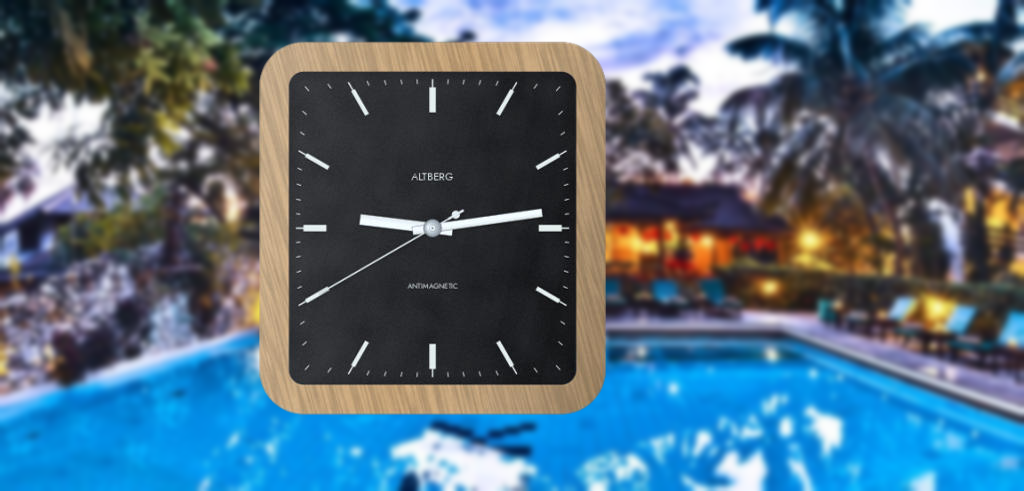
9,13,40
